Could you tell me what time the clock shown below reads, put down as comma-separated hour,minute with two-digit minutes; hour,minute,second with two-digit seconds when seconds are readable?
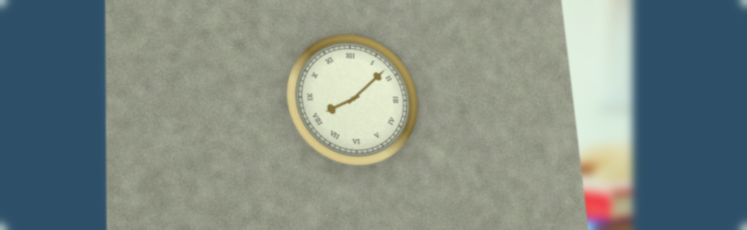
8,08
